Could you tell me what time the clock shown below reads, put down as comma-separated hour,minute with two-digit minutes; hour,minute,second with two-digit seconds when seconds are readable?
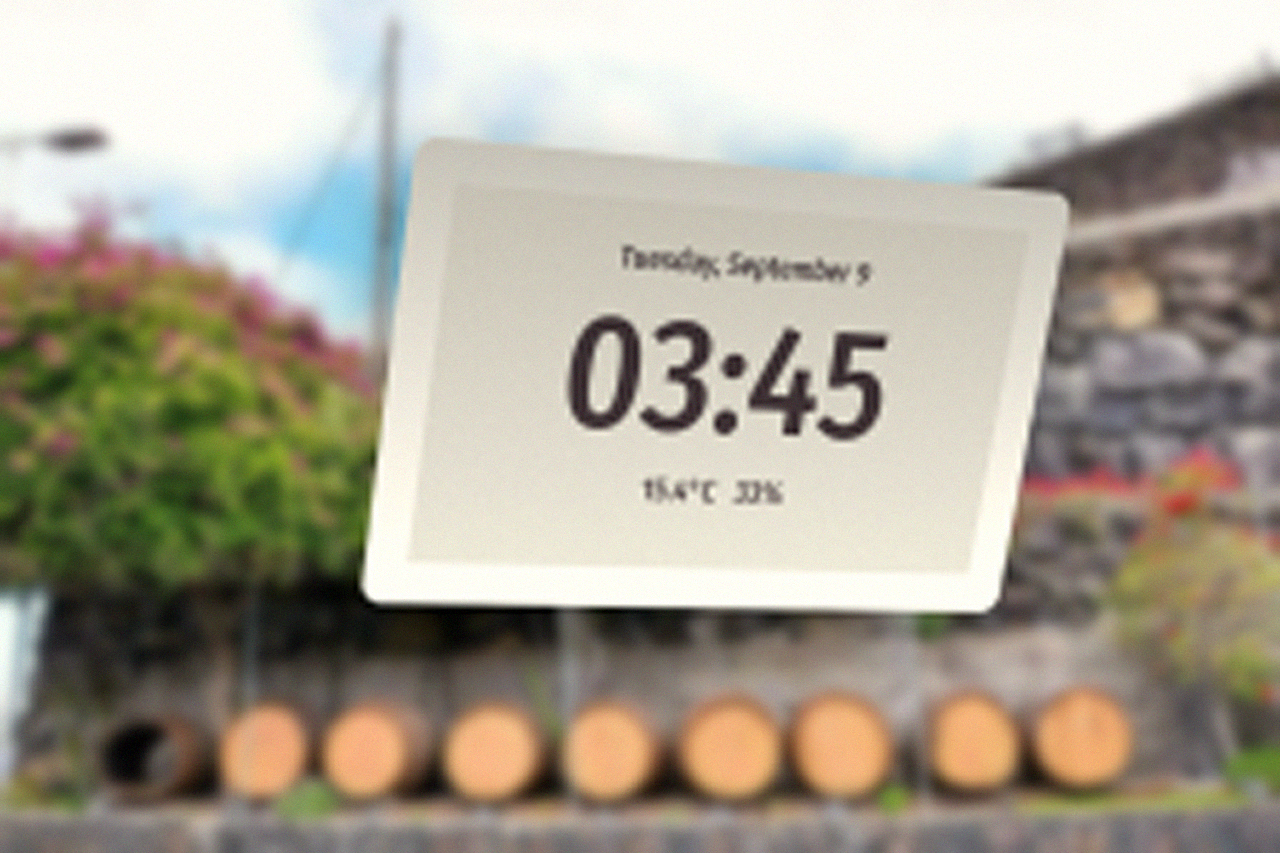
3,45
